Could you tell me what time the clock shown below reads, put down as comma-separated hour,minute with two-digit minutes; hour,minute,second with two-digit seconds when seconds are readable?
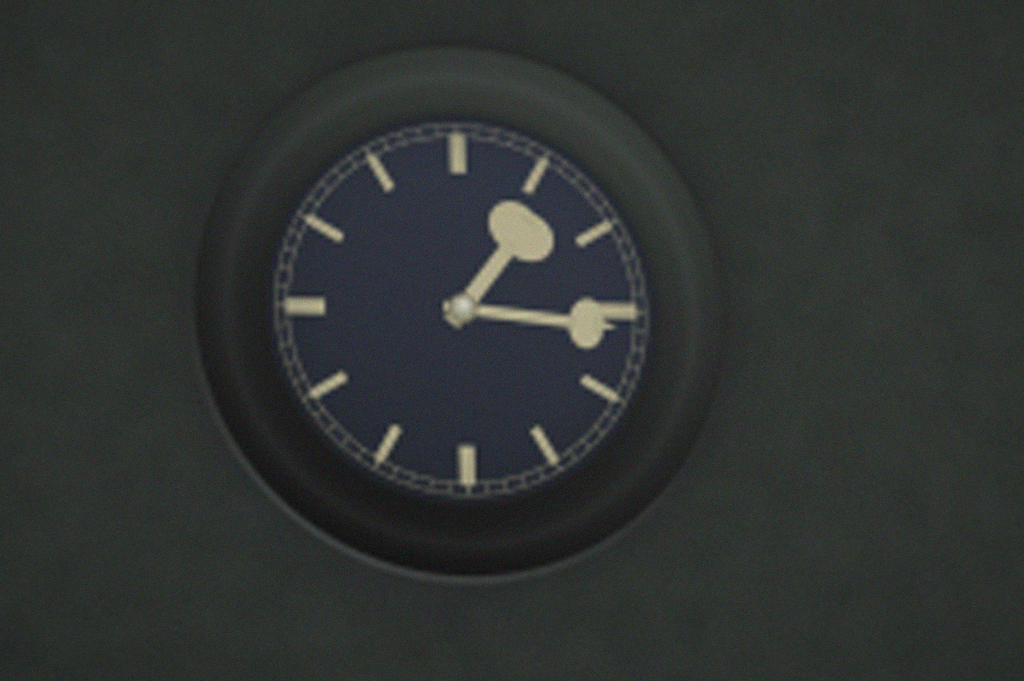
1,16
